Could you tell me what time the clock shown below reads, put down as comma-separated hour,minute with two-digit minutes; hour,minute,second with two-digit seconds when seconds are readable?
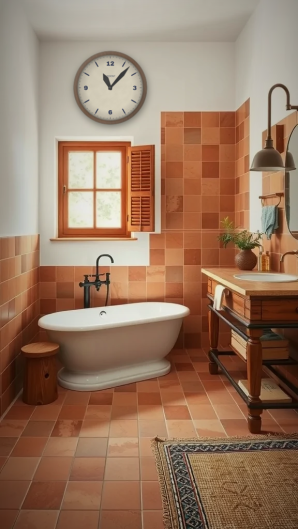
11,07
